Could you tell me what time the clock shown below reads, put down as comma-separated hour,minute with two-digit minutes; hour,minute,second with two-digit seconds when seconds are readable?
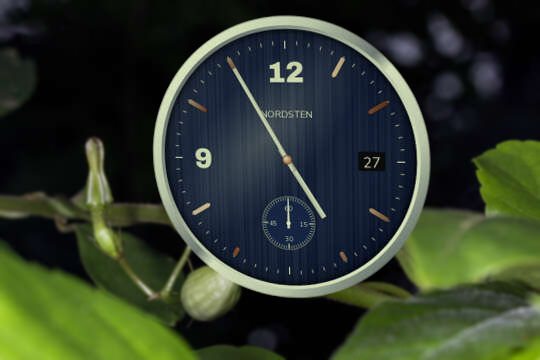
4,55
